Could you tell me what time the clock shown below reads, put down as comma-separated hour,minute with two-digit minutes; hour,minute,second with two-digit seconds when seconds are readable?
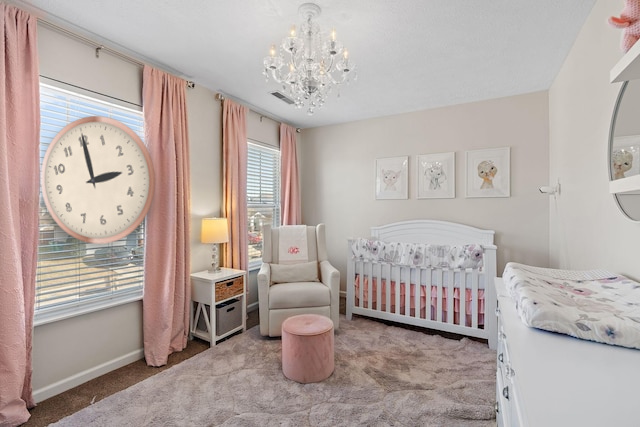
3,00
